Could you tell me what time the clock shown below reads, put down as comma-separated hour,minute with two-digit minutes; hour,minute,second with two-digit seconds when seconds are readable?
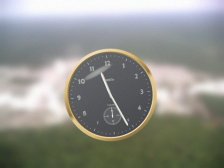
11,26
